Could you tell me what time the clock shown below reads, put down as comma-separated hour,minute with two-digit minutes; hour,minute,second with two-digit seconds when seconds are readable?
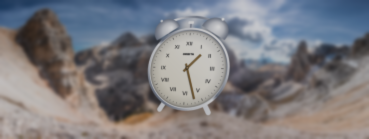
1,27
